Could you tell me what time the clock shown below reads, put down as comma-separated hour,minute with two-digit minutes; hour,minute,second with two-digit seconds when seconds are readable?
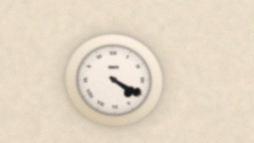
4,20
